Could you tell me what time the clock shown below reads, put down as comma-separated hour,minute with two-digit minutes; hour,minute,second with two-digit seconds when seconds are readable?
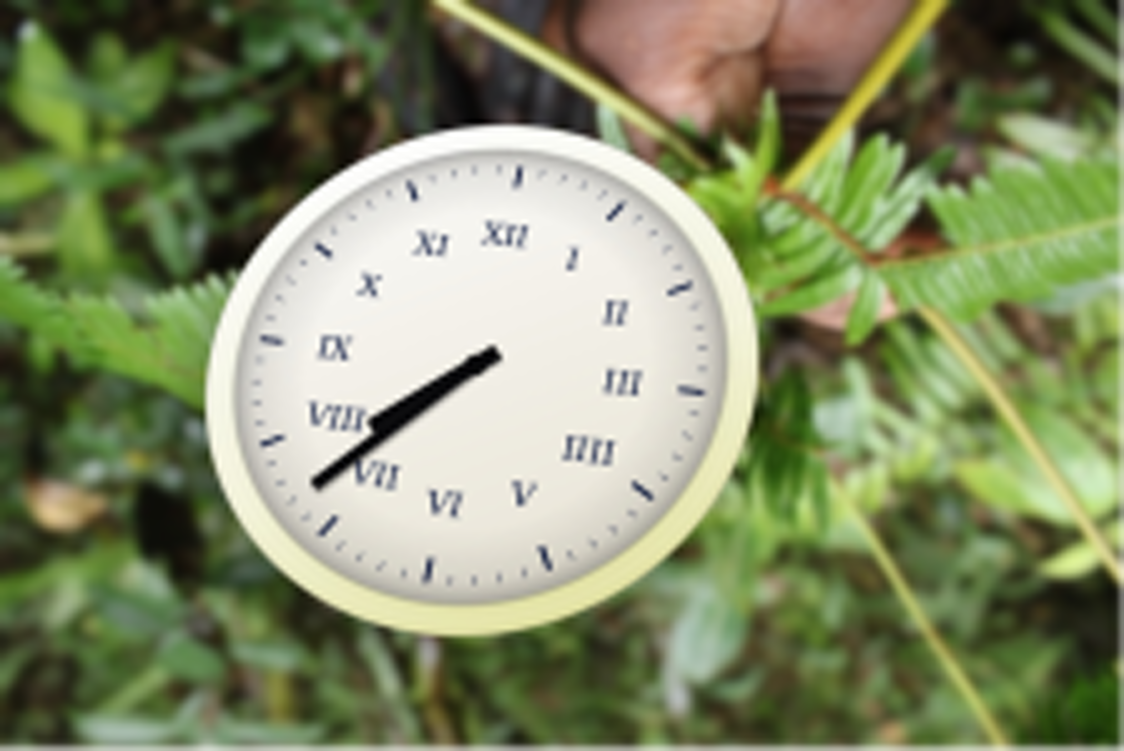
7,37
